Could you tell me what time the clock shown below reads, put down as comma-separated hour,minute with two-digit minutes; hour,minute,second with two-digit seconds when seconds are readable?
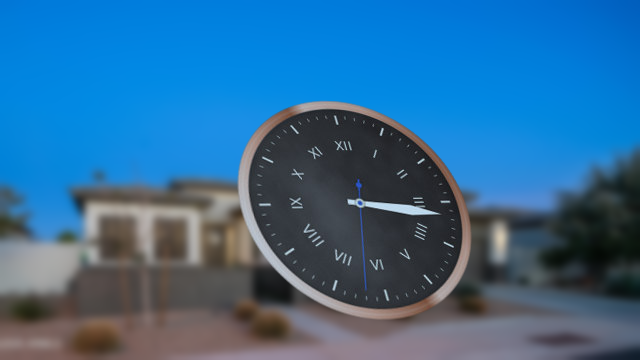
3,16,32
